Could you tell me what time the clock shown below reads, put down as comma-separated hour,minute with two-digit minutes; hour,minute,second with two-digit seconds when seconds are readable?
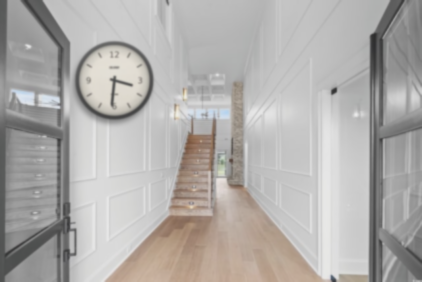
3,31
